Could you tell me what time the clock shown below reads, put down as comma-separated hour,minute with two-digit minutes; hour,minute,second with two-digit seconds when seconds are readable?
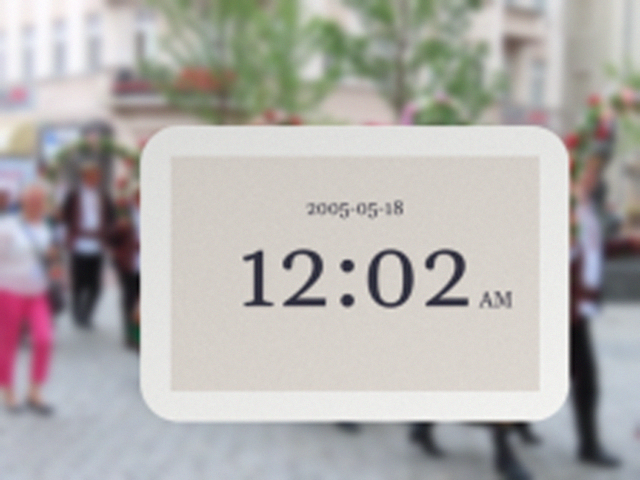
12,02
